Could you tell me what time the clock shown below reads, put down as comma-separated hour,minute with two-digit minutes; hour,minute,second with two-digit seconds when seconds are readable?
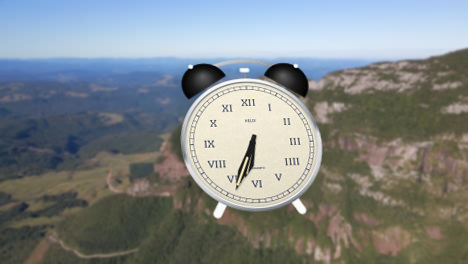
6,34
